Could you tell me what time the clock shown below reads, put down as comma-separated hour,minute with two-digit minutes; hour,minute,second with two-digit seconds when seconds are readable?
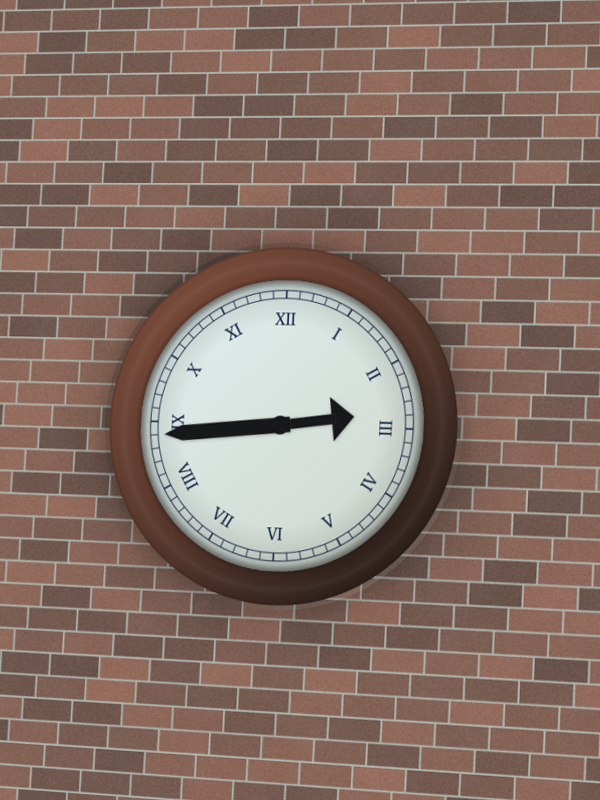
2,44
